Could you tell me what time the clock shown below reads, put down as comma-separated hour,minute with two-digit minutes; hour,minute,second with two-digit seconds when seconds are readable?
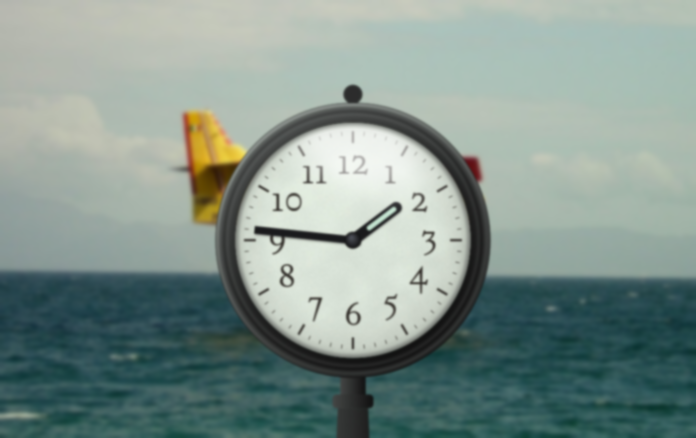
1,46
